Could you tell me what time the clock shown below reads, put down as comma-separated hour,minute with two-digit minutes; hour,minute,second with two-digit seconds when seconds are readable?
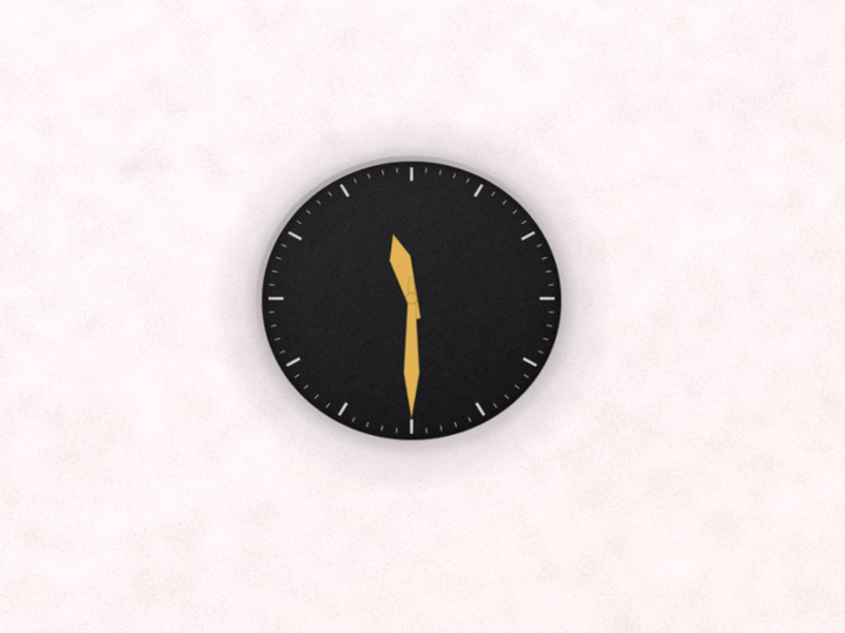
11,30
